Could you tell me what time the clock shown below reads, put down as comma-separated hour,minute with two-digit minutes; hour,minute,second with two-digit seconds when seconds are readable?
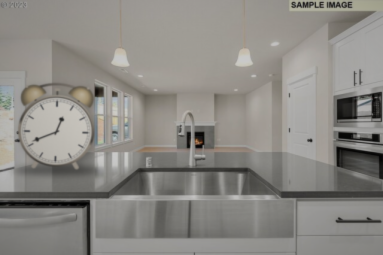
12,41
